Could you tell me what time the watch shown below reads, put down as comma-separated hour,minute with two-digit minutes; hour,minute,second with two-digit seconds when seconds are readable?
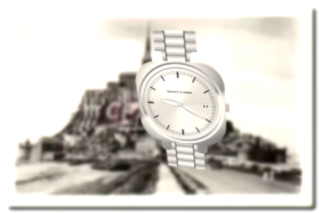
9,20
